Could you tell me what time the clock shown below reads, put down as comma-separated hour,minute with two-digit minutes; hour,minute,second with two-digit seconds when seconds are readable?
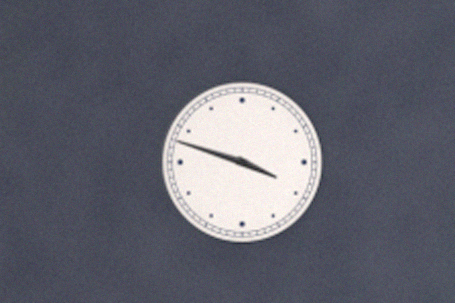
3,48
